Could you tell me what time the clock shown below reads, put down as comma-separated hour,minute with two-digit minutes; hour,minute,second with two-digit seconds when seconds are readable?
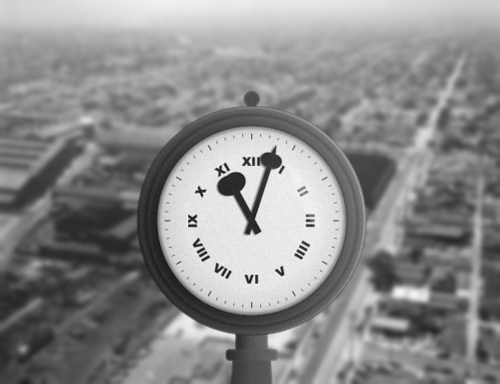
11,03
